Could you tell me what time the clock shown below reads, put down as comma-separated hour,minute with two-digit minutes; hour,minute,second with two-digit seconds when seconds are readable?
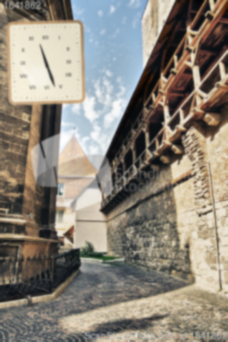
11,27
